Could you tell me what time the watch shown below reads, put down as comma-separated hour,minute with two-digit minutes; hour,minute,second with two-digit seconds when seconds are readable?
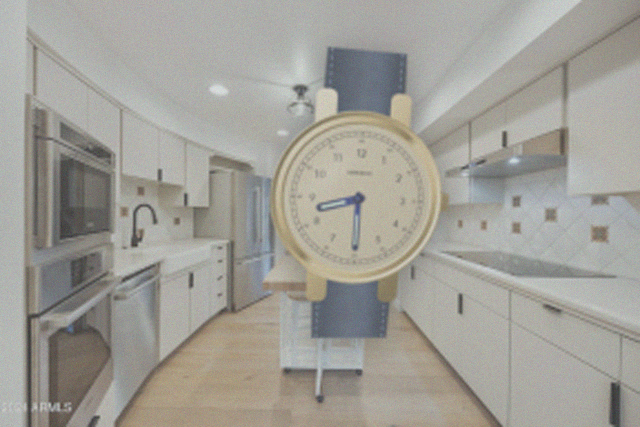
8,30
